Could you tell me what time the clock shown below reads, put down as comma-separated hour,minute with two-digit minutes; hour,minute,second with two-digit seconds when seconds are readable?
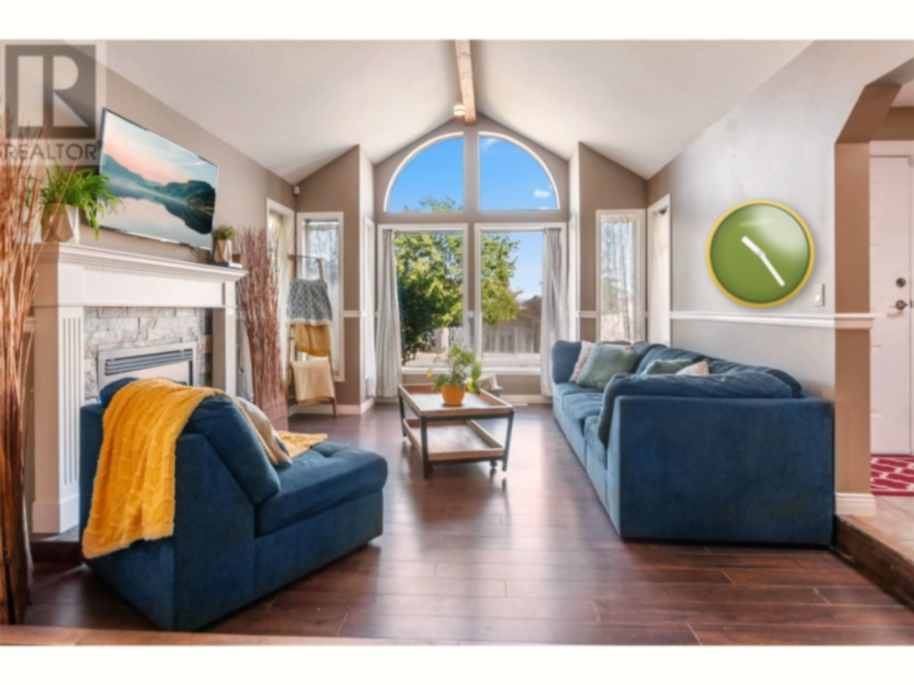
10,24
